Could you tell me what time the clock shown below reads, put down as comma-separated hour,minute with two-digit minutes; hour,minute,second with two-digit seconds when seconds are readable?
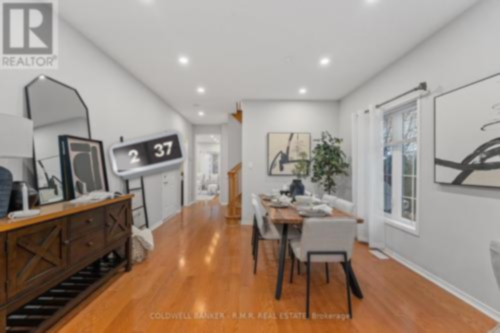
2,37
